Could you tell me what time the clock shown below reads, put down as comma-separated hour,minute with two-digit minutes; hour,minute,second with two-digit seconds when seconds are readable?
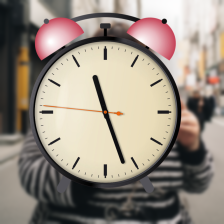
11,26,46
